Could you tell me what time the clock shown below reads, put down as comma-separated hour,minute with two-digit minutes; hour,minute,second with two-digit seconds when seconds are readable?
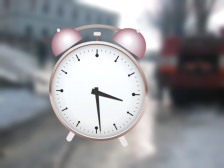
3,29
